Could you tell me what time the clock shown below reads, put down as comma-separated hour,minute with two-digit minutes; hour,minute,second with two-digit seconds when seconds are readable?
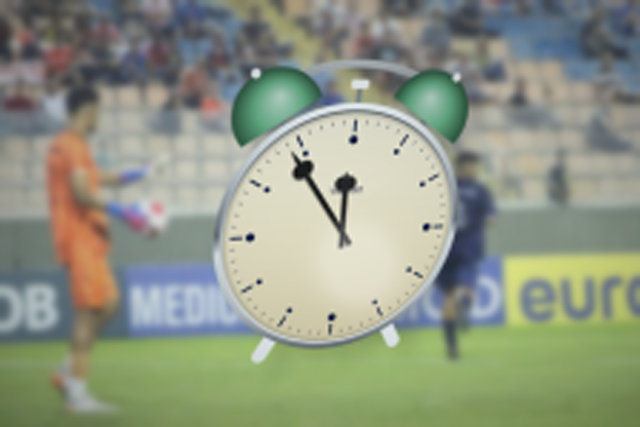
11,54
